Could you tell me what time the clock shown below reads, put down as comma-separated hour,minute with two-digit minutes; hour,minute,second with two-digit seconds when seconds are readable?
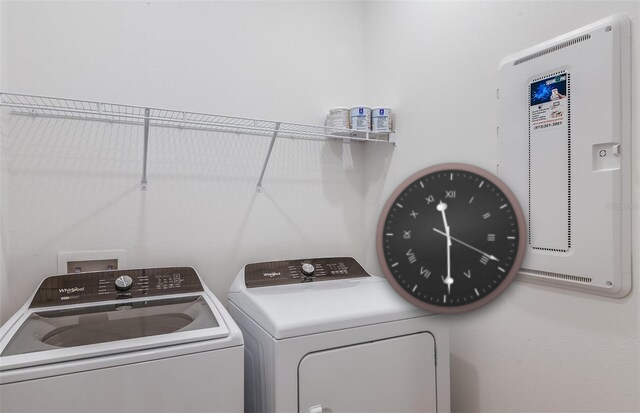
11,29,19
